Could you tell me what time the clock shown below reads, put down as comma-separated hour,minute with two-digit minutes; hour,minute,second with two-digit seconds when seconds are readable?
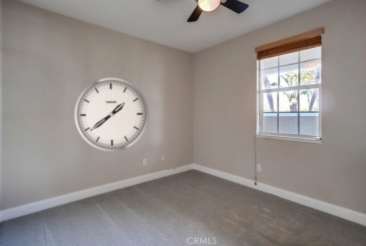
1,39
